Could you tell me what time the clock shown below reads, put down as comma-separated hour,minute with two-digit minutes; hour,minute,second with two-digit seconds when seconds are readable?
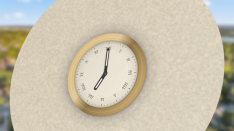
7,00
